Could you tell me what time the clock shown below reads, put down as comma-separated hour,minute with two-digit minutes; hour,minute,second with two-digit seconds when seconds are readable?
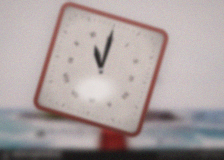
11,00
